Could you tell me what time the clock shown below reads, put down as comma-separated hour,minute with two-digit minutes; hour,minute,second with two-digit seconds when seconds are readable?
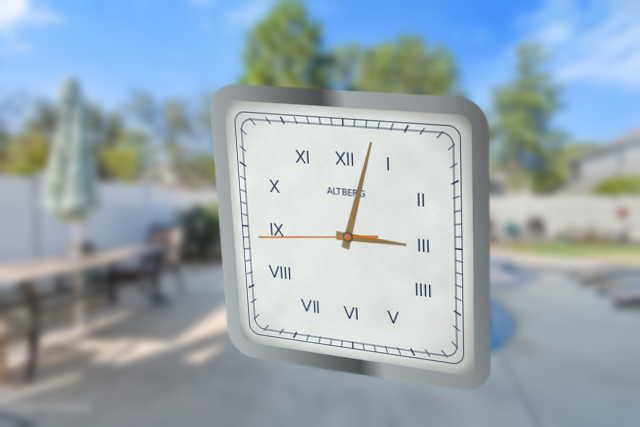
3,02,44
